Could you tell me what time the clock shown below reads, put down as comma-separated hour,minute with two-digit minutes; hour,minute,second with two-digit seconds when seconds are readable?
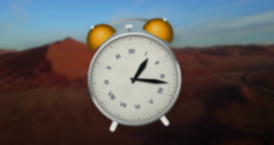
1,17
